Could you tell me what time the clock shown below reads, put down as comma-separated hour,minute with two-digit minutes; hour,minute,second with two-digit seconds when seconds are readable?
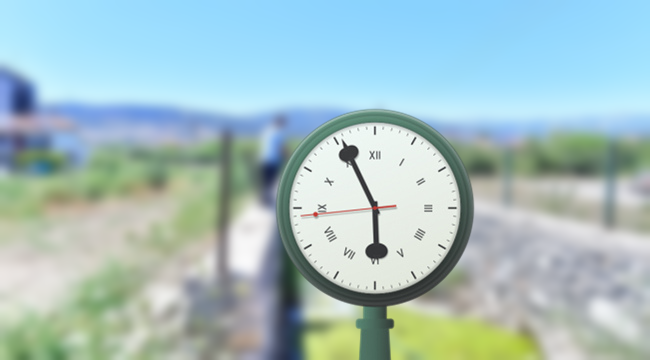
5,55,44
